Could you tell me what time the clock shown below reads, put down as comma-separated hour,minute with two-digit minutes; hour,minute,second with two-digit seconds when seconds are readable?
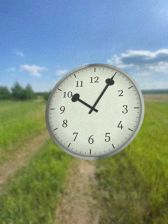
10,05
